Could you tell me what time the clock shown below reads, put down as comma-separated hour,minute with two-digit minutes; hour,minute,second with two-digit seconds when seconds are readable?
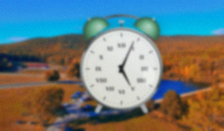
5,04
